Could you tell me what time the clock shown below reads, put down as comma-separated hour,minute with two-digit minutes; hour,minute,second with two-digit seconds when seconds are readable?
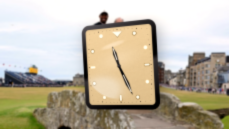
11,26
